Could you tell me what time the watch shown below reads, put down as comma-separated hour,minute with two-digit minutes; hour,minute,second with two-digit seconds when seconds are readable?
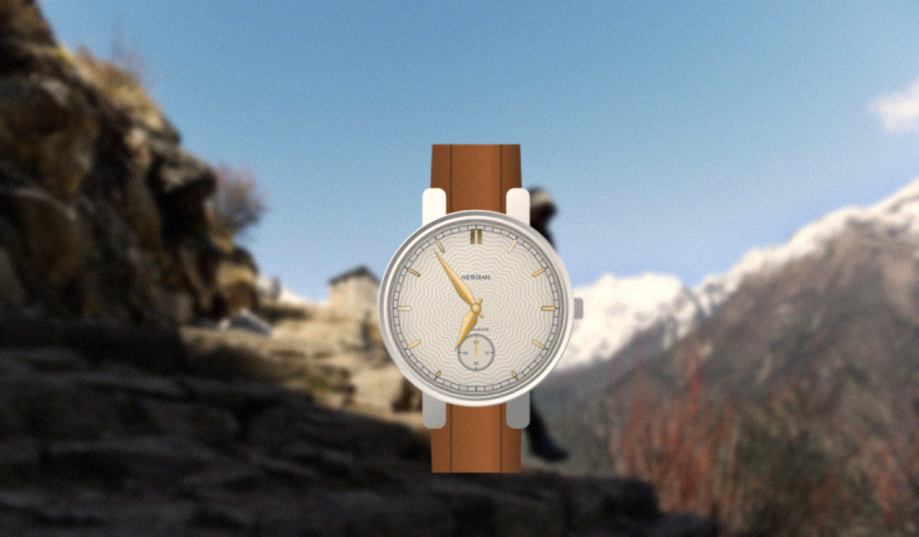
6,54
